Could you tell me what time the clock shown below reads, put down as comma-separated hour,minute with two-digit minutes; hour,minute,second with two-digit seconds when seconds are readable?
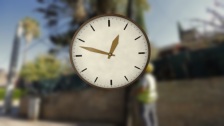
12,48
